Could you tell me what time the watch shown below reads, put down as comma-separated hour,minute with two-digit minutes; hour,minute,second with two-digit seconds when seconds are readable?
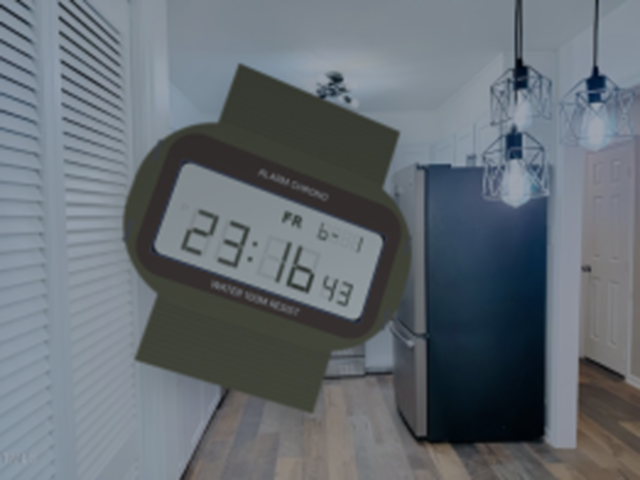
23,16,43
